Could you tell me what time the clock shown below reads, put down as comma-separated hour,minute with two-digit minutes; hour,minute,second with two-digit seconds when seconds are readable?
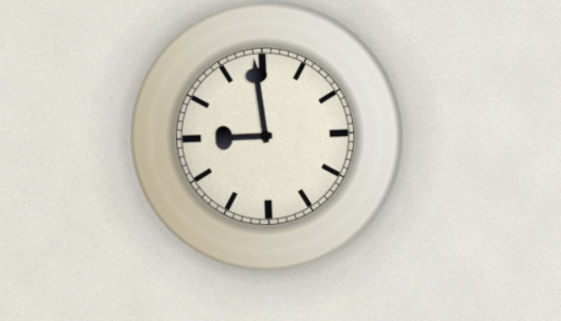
8,59
